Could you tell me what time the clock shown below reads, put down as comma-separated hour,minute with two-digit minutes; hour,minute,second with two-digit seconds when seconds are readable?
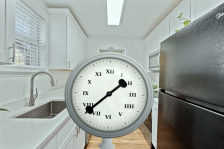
1,38
